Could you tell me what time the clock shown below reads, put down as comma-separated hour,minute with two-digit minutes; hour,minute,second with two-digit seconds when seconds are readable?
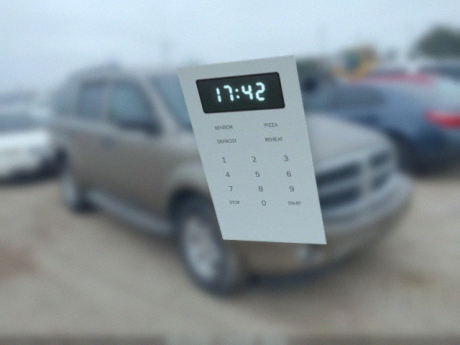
17,42
